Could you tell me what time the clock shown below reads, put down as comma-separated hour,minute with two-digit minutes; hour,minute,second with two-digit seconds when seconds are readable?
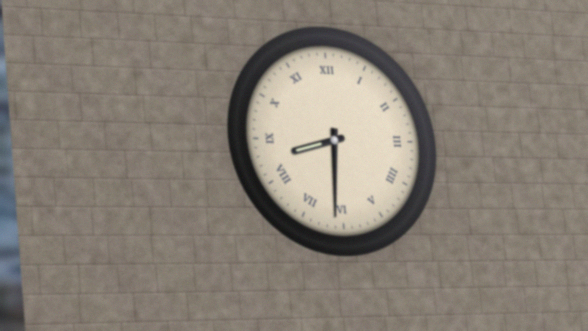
8,31
